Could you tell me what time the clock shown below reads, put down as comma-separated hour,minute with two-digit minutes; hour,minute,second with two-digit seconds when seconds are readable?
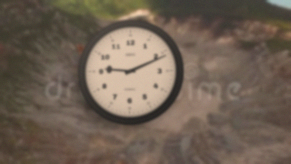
9,11
